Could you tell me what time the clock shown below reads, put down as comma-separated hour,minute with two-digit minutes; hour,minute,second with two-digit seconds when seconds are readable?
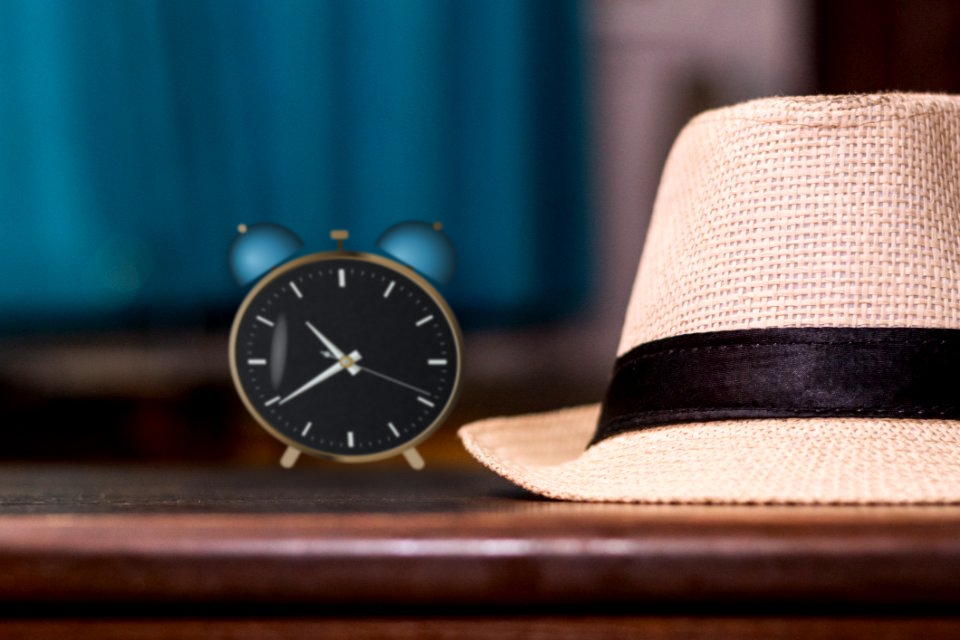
10,39,19
